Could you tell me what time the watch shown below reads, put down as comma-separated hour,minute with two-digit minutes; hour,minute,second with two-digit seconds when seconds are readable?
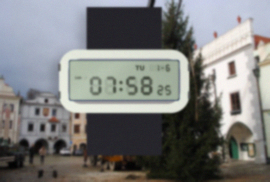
7,58
